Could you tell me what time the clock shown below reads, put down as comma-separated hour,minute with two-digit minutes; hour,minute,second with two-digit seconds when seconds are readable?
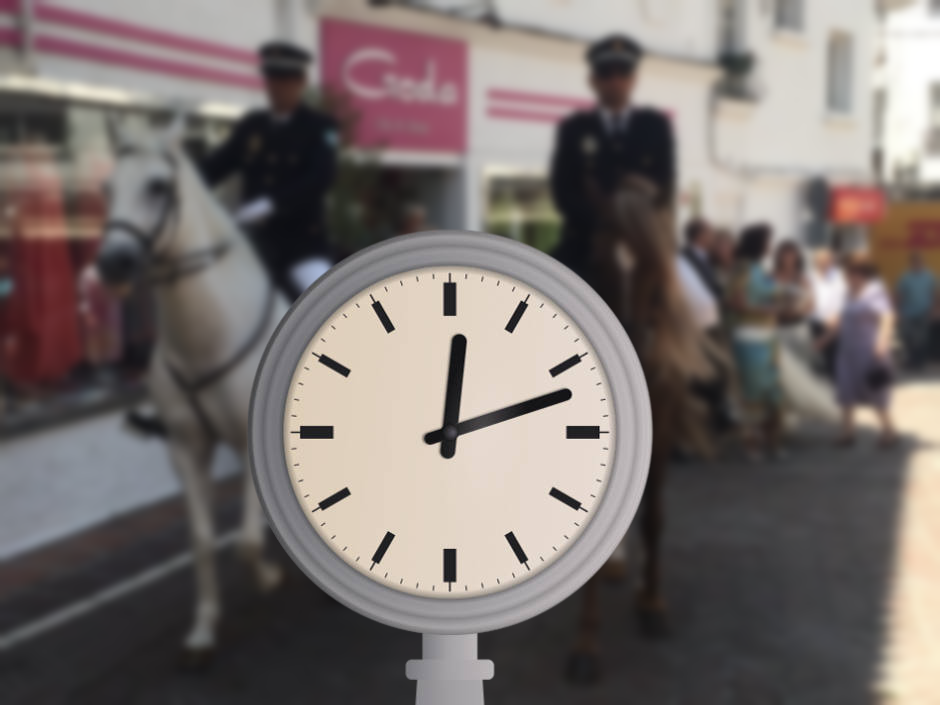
12,12
